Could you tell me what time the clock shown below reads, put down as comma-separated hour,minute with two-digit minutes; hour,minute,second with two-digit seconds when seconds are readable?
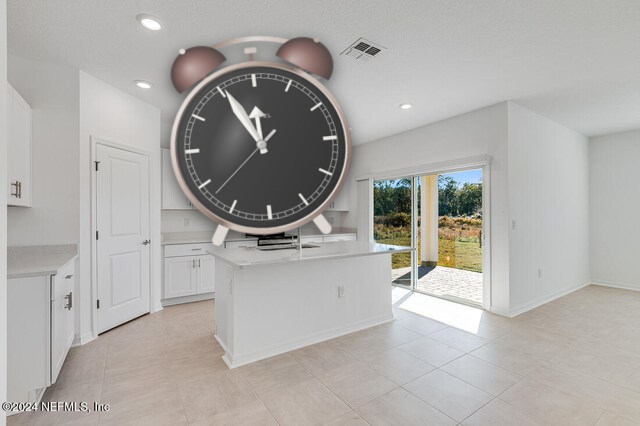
11,55,38
